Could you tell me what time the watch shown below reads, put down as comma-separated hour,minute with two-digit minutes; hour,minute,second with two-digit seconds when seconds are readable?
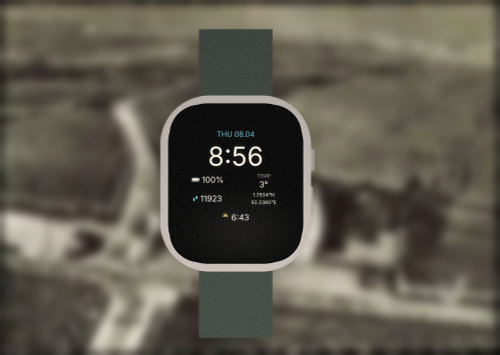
8,56
